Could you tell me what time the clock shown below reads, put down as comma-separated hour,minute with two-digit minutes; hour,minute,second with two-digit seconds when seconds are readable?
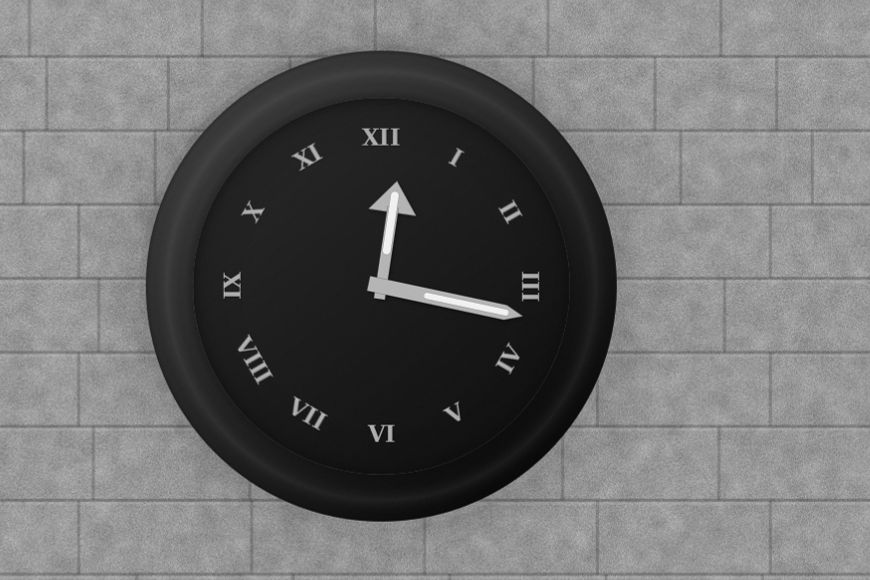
12,17
